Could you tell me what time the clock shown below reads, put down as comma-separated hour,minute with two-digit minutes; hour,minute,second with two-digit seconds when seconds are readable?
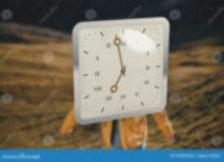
6,58
